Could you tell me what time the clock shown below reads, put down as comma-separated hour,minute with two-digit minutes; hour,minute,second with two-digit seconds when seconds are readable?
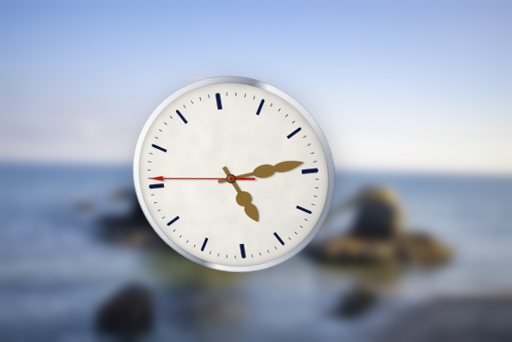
5,13,46
